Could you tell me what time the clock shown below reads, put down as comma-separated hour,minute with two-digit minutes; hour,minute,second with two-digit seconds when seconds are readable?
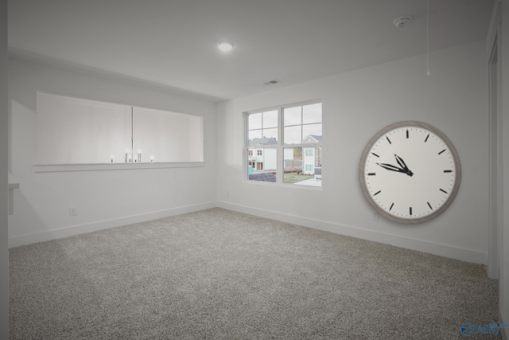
10,48
